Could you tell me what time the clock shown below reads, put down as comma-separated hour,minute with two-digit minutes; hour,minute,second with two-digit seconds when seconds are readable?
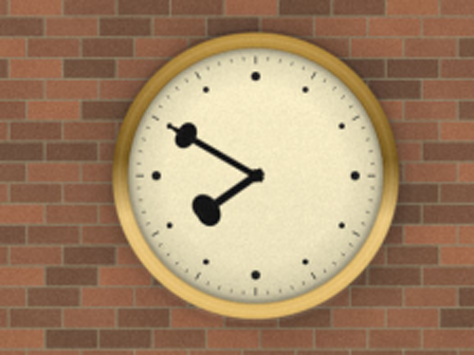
7,50
